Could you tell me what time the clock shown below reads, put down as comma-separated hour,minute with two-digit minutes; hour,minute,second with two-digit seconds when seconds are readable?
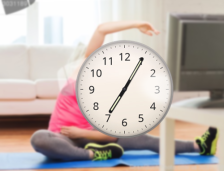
7,05
